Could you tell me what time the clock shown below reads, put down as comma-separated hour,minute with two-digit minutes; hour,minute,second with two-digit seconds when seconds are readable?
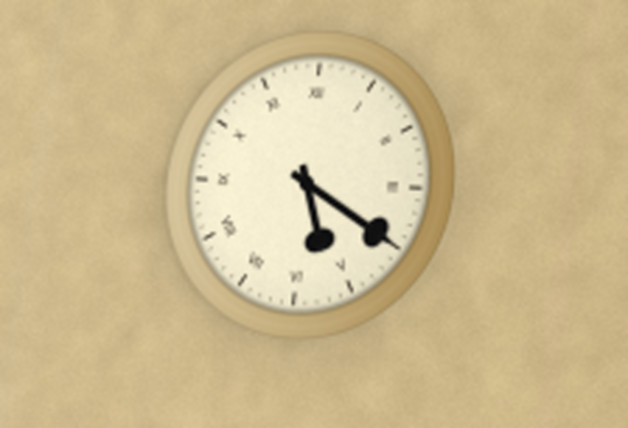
5,20
